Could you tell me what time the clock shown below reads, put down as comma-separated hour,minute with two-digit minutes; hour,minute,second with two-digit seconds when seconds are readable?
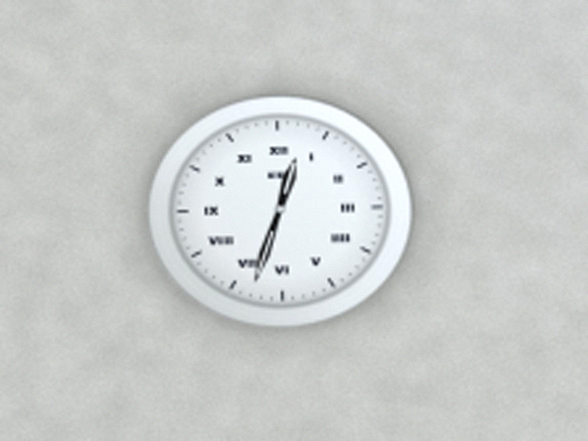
12,33
